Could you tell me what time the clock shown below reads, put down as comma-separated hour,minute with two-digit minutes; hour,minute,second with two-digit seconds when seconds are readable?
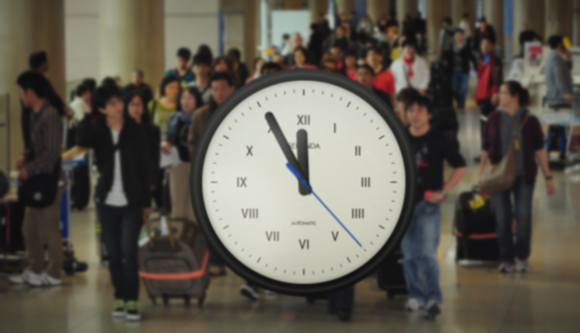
11,55,23
